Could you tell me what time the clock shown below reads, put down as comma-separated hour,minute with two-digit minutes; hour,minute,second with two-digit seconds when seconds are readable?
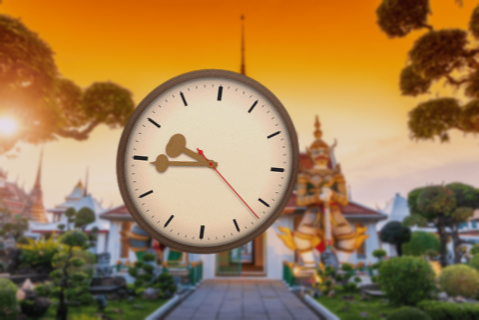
9,44,22
